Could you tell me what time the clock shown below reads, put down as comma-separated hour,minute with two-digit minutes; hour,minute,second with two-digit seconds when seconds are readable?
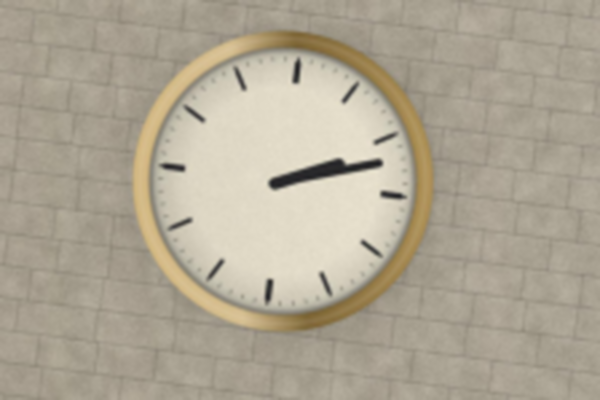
2,12
